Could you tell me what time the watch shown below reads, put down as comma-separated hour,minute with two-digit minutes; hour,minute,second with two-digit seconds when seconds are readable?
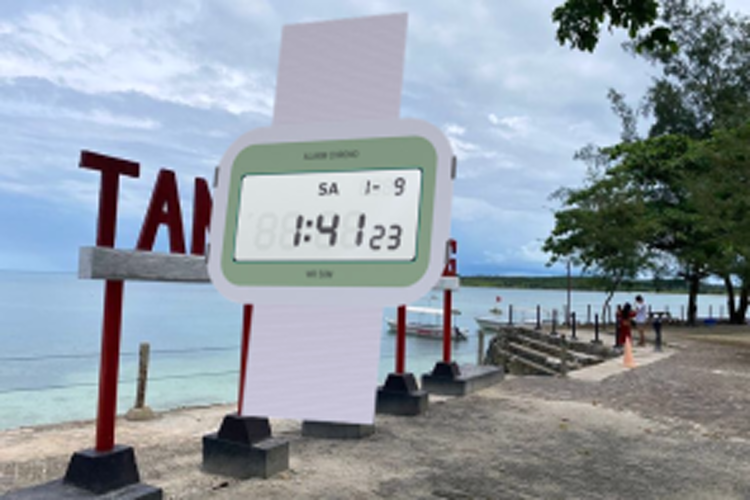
1,41,23
